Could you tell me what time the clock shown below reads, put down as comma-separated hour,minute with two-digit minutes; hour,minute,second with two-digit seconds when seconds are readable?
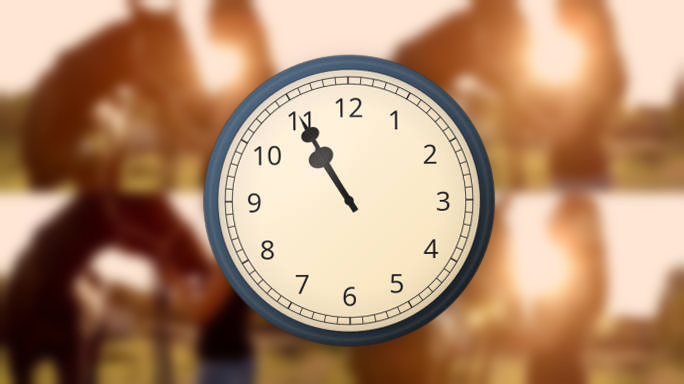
10,55
